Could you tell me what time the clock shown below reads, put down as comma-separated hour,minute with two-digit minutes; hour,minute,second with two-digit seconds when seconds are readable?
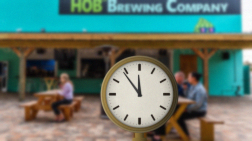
11,54
